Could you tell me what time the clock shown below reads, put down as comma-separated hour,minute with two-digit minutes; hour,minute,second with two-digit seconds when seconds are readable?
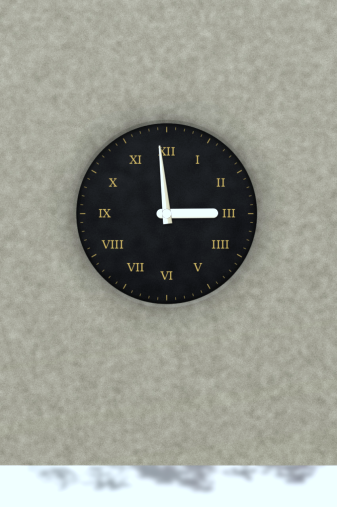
2,59
